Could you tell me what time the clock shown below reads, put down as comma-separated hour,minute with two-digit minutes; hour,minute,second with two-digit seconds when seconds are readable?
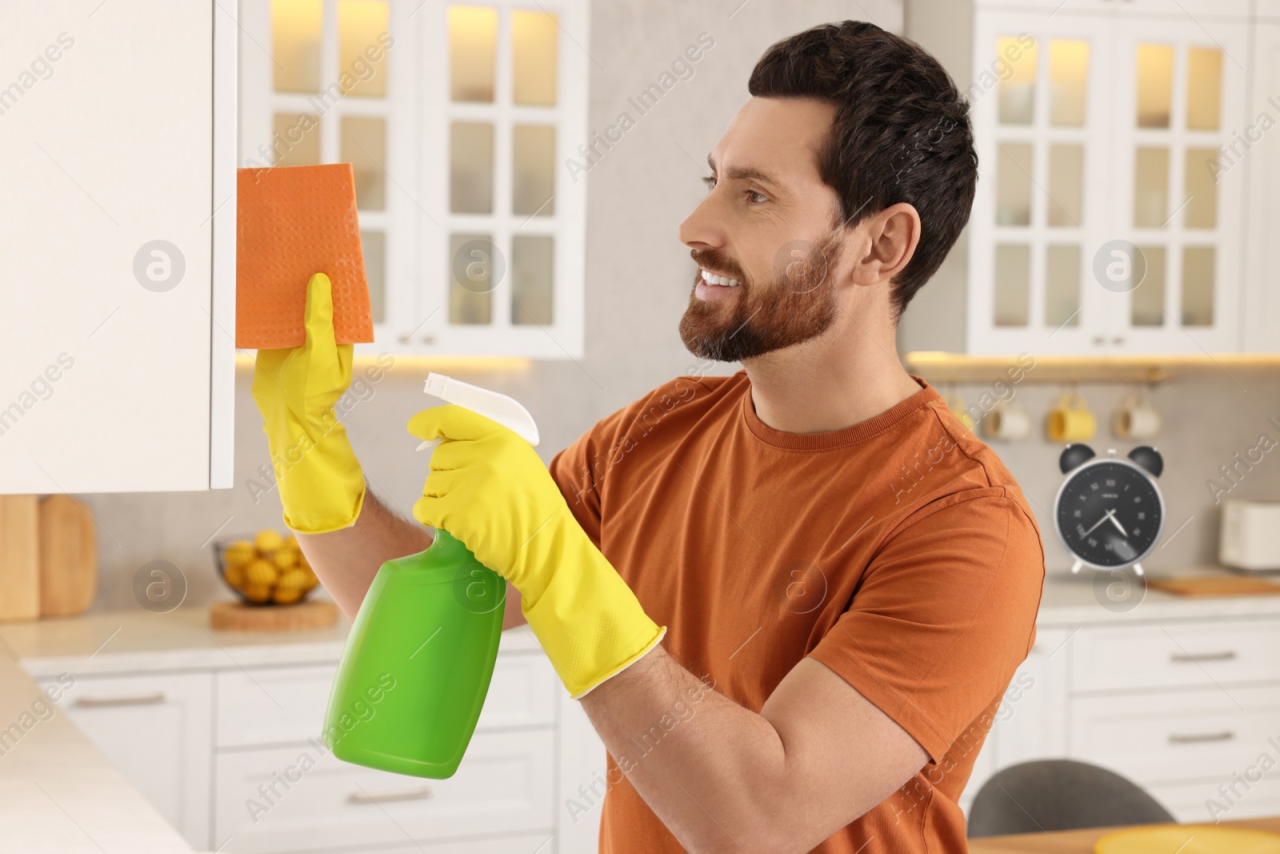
4,38
